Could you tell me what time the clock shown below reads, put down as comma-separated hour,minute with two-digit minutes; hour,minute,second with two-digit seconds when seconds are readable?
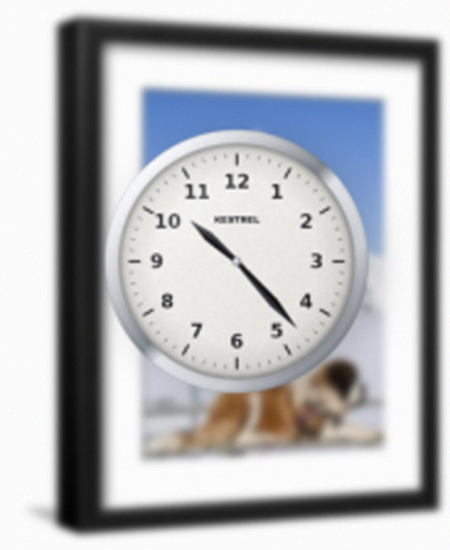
10,23
